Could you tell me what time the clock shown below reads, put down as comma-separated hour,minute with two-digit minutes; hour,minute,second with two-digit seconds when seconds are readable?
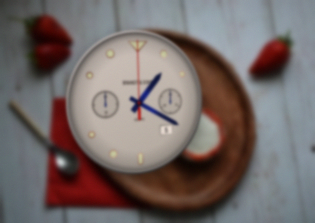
1,20
